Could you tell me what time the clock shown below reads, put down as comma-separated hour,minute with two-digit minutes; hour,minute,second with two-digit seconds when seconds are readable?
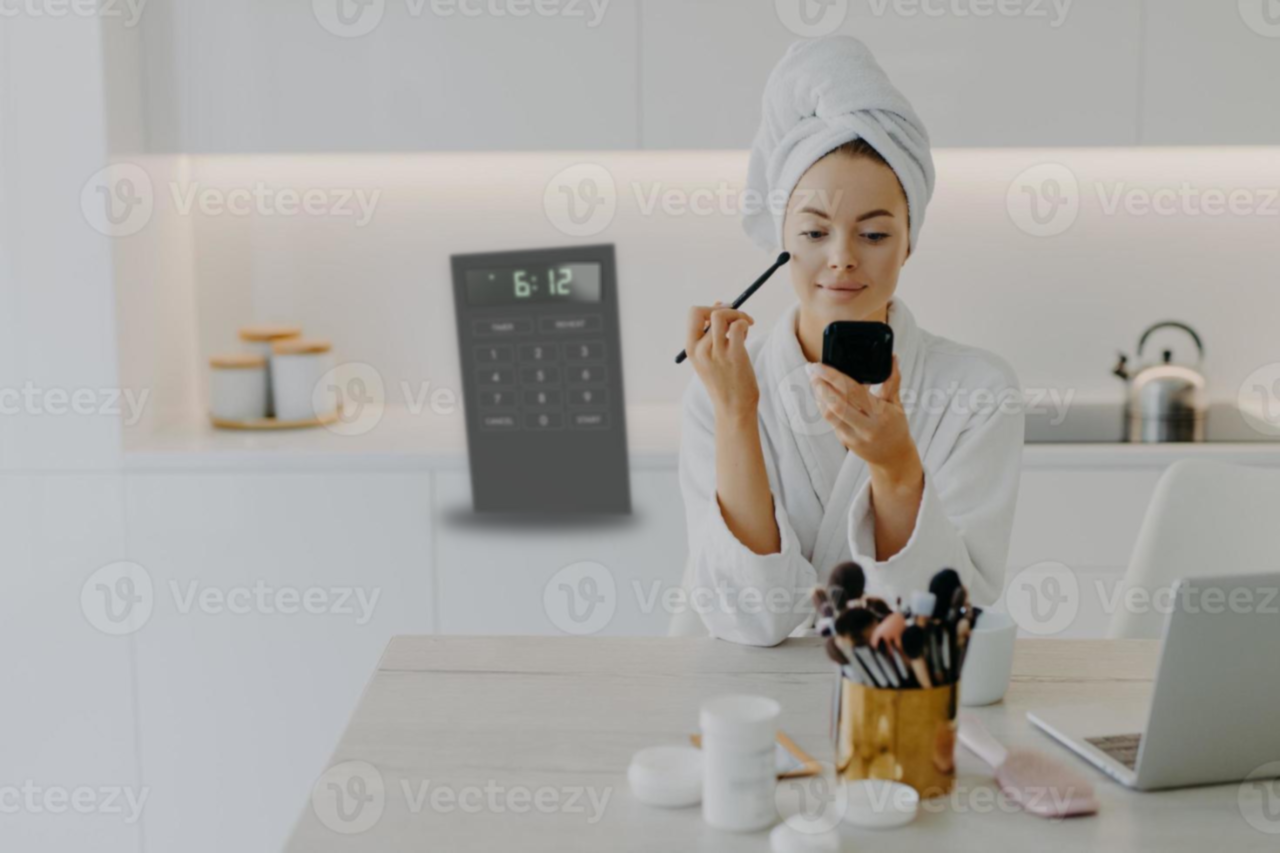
6,12
